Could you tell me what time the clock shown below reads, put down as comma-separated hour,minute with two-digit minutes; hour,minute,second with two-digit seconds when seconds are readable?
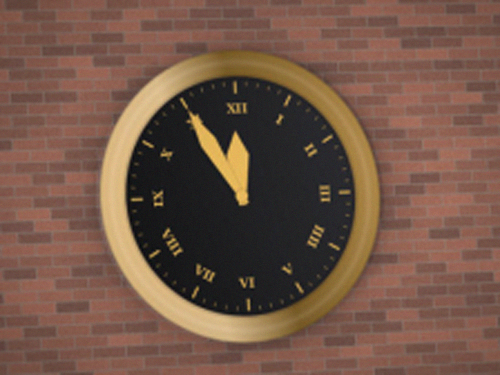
11,55
